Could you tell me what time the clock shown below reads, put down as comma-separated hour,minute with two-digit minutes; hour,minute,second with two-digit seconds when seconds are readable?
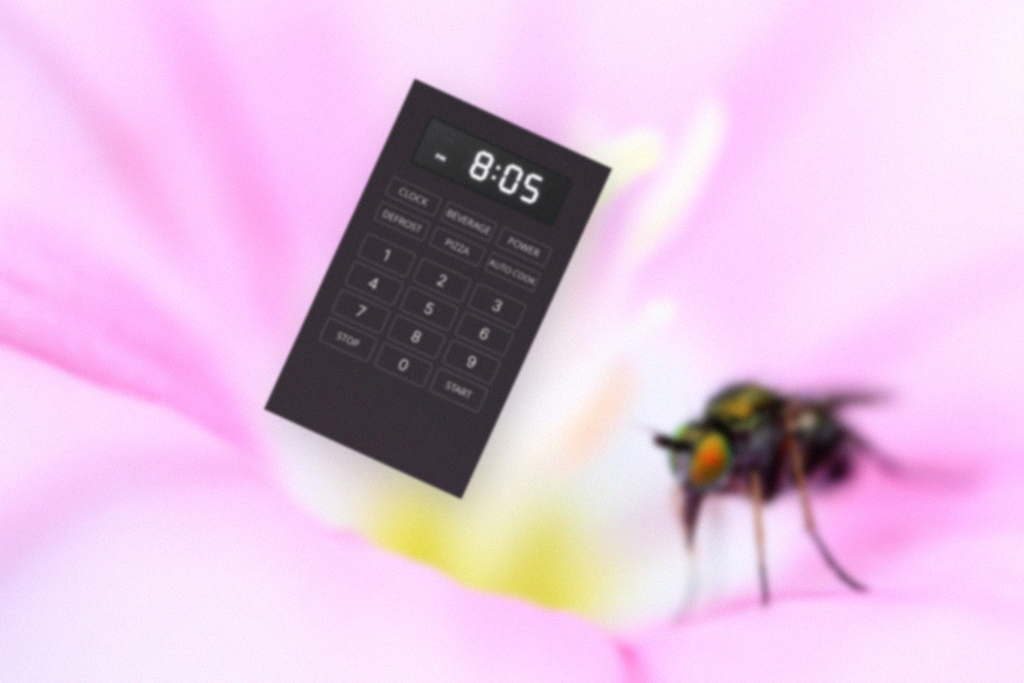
8,05
